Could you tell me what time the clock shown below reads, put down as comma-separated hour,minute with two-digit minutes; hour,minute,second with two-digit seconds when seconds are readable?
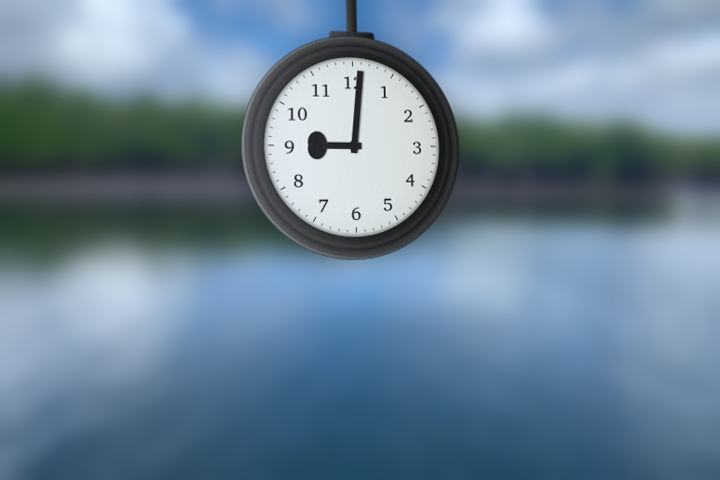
9,01
